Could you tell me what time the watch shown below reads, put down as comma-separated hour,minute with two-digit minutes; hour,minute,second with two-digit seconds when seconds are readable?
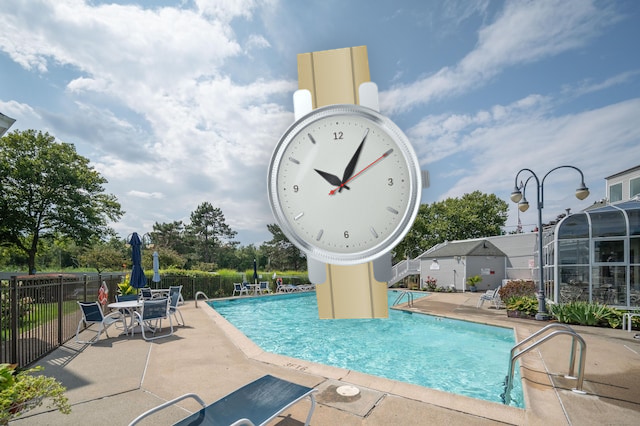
10,05,10
